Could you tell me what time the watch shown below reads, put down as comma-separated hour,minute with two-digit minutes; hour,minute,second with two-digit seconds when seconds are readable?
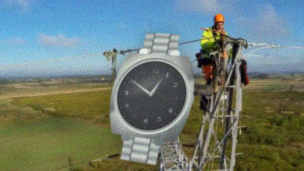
12,50
